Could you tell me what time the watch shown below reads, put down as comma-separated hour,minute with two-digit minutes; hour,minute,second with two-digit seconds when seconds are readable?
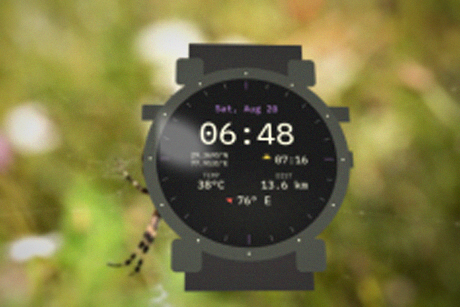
6,48
